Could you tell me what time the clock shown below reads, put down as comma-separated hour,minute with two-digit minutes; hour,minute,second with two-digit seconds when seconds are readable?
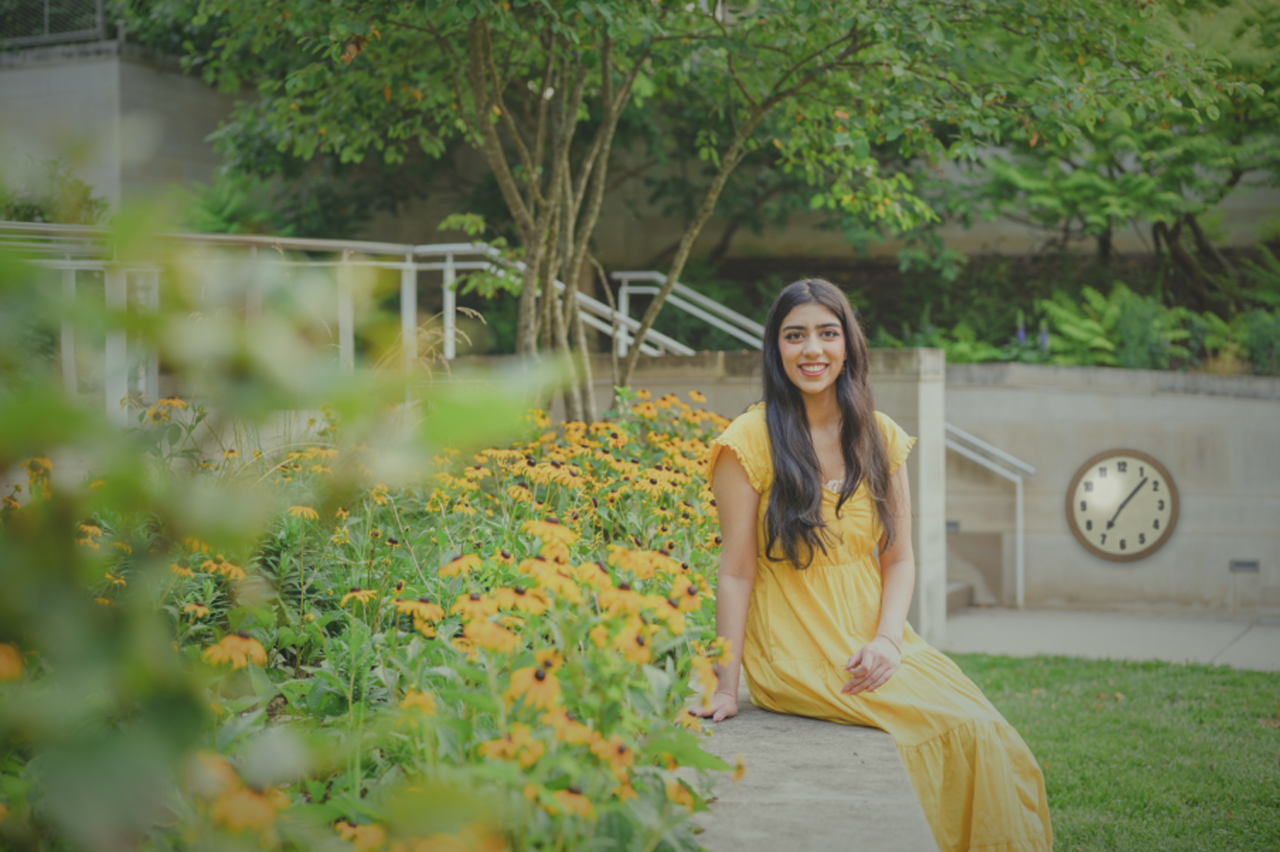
7,07
